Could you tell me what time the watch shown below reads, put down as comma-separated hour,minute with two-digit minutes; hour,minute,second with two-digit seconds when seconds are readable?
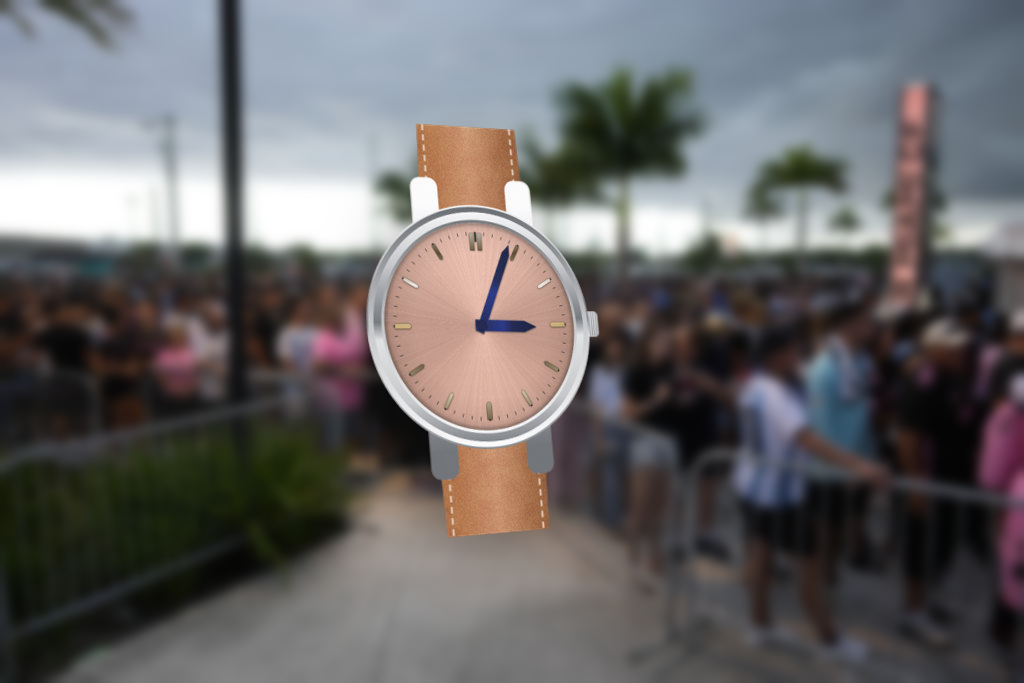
3,04
